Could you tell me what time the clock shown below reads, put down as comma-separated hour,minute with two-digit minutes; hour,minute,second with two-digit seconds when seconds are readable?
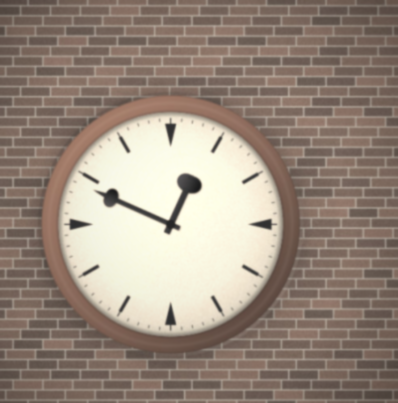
12,49
